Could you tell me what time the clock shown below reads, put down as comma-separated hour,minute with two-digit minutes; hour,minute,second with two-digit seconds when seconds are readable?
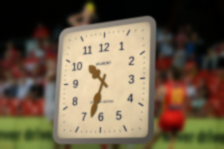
10,33
